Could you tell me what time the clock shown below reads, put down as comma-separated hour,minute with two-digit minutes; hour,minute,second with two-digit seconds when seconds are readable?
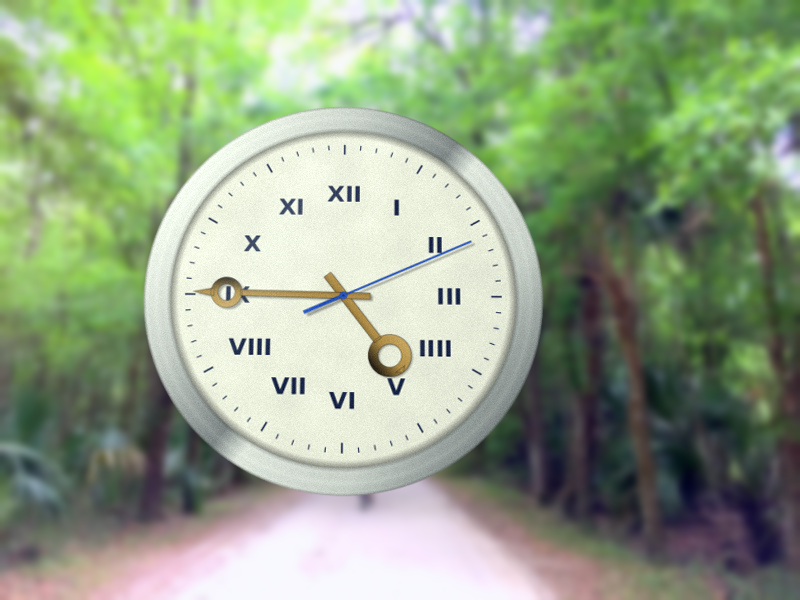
4,45,11
